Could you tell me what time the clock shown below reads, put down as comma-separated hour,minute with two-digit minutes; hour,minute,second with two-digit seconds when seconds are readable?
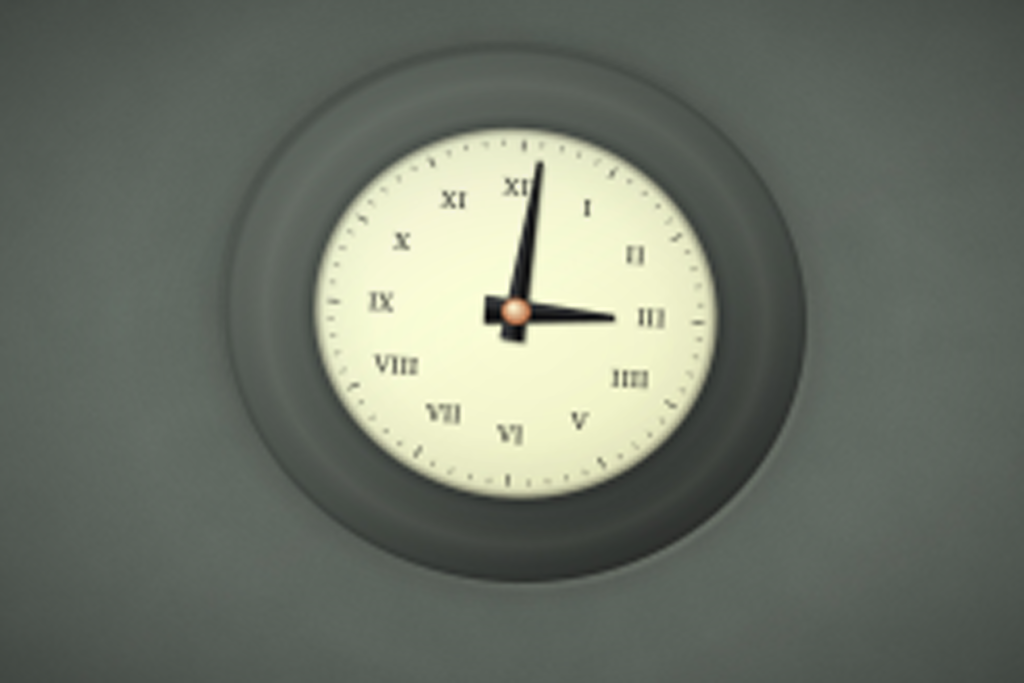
3,01
